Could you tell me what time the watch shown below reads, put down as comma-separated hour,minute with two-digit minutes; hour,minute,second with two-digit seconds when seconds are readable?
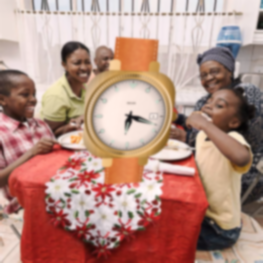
6,18
